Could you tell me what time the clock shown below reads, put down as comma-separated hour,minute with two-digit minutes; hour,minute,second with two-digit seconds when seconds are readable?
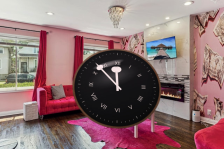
11,53
